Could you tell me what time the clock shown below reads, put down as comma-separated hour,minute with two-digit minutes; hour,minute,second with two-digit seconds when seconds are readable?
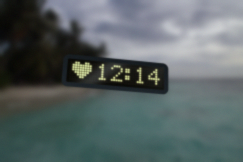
12,14
